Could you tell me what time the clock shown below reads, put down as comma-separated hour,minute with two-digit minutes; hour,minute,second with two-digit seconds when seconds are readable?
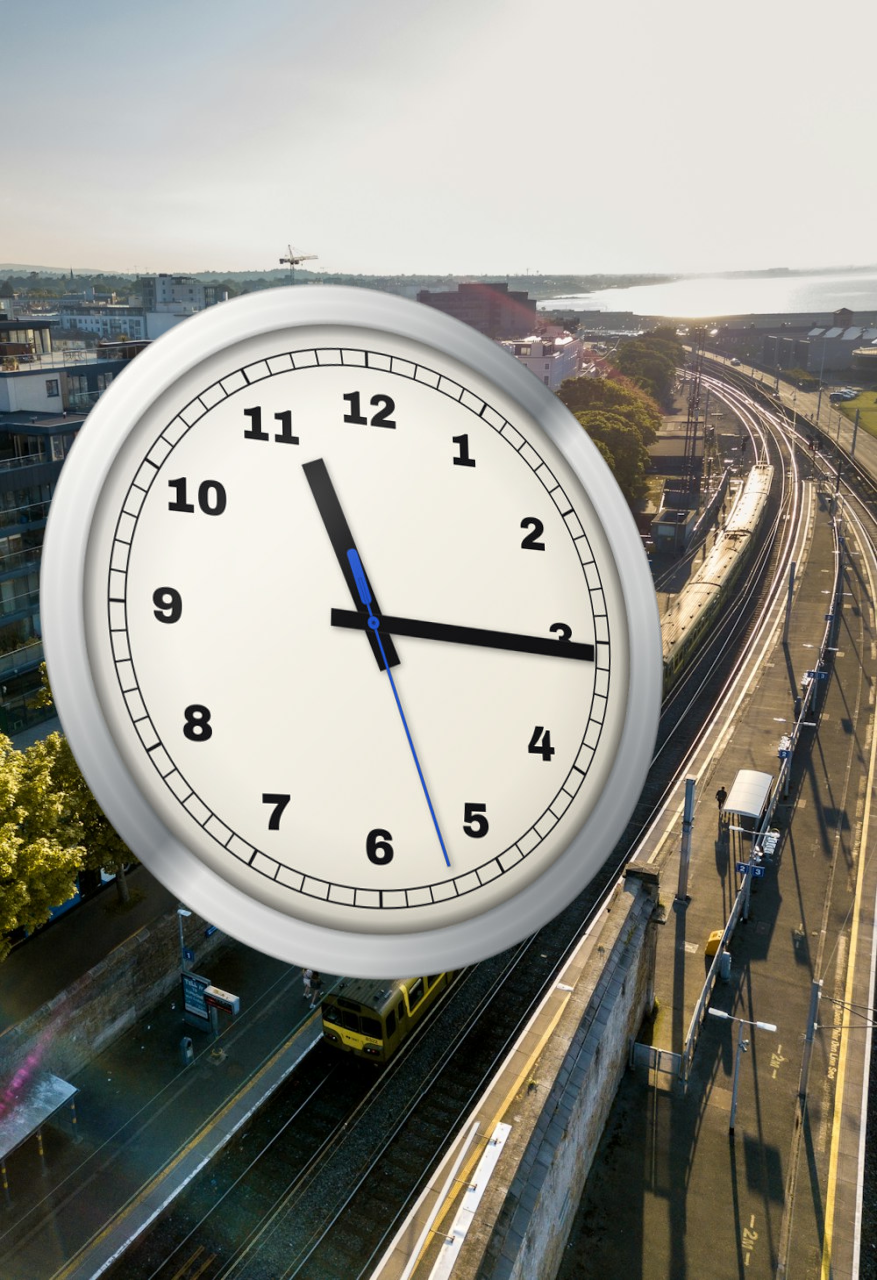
11,15,27
